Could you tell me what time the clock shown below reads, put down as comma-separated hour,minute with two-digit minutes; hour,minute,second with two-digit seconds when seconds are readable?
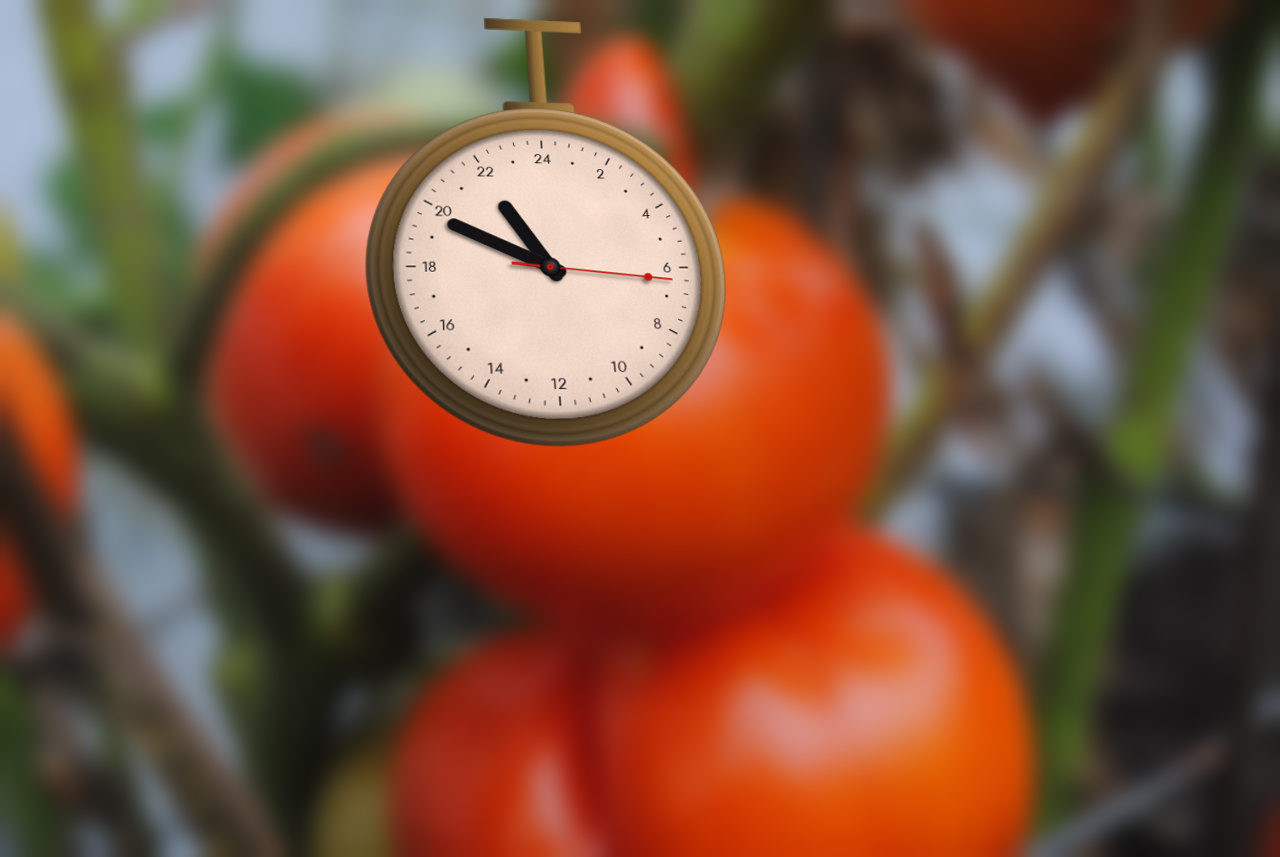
21,49,16
